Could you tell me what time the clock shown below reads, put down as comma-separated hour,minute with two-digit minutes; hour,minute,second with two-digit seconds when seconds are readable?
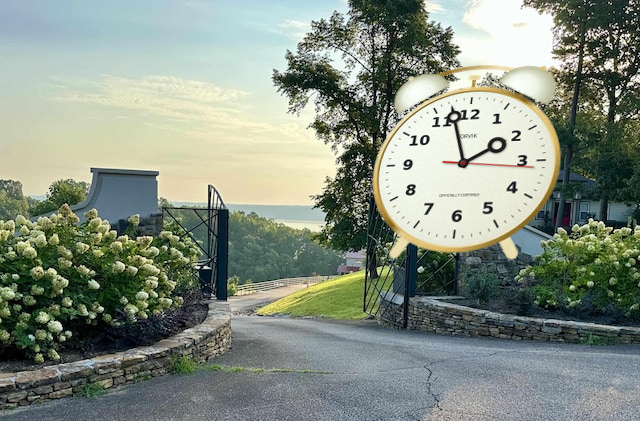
1,57,16
